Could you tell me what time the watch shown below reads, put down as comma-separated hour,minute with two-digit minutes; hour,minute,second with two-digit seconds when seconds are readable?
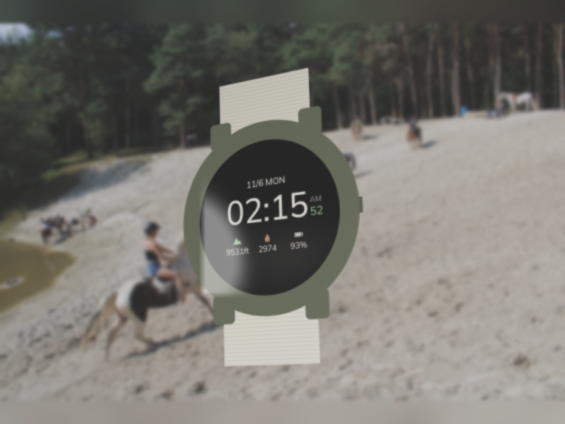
2,15,52
